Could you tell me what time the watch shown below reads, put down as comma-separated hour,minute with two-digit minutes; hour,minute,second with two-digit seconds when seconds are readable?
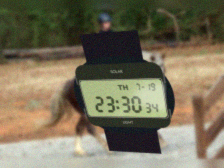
23,30,34
